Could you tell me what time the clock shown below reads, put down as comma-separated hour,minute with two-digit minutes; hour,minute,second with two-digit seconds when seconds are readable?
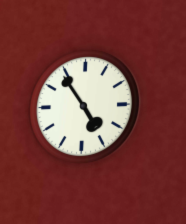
4,54
